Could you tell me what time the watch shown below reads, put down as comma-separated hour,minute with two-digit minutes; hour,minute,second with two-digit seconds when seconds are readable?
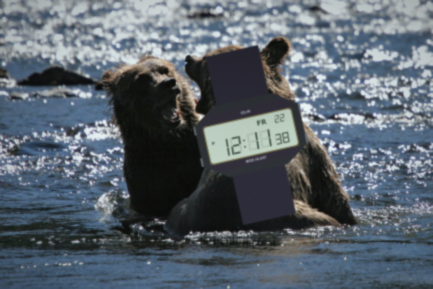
12,11,38
